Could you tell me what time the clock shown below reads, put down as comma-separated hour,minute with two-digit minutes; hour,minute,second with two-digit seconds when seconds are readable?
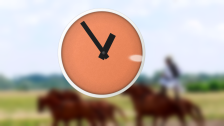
12,54
